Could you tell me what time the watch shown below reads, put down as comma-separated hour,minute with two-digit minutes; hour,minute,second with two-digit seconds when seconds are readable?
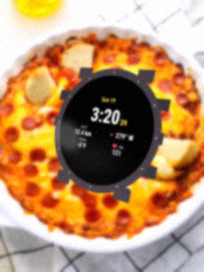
3,20
